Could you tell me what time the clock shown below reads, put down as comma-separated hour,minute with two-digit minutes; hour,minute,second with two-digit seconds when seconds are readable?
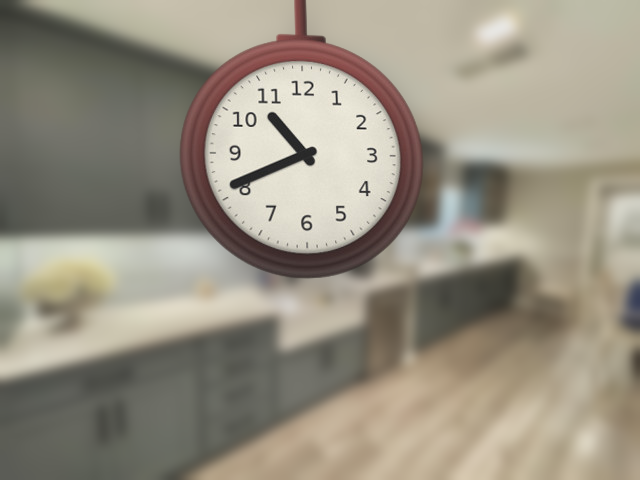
10,41
